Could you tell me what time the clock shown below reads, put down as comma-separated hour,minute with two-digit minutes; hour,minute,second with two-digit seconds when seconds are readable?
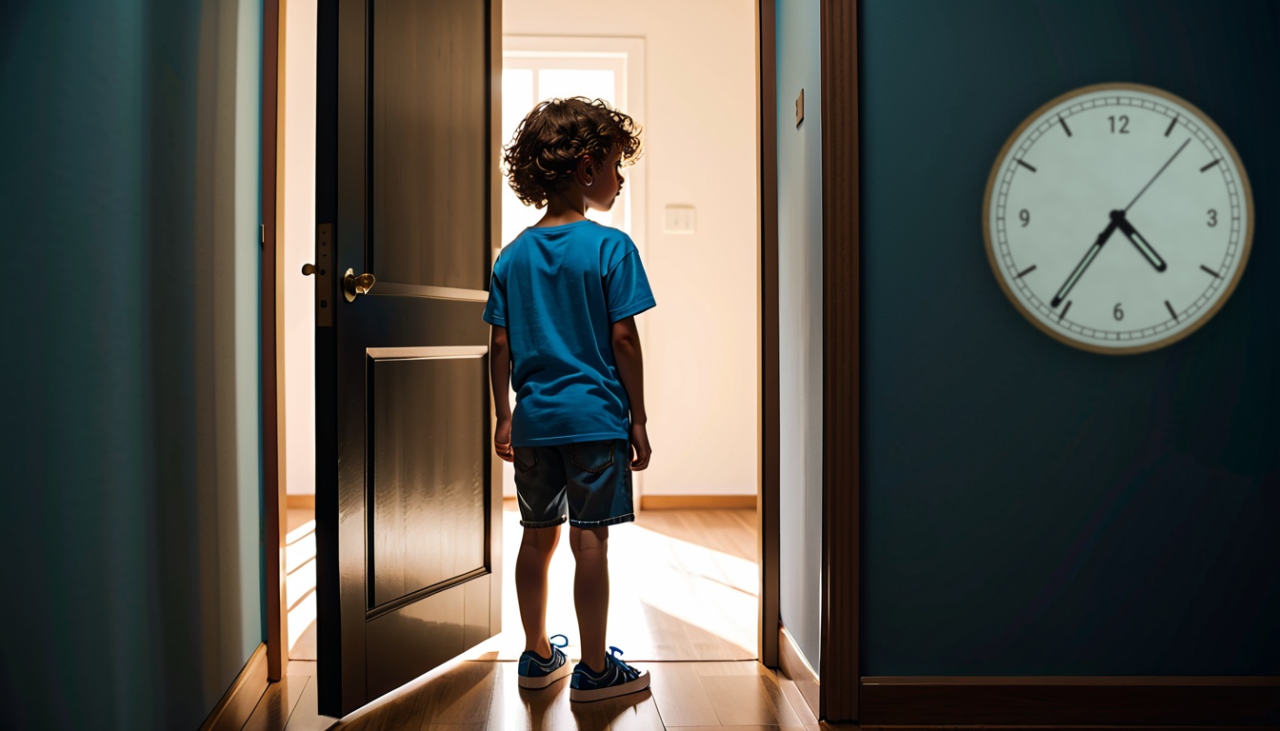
4,36,07
